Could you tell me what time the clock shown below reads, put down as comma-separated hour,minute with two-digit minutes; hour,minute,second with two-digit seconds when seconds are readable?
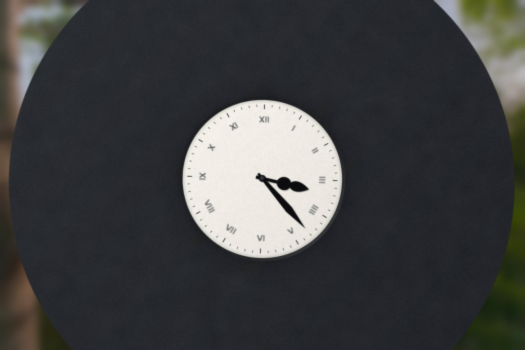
3,23
